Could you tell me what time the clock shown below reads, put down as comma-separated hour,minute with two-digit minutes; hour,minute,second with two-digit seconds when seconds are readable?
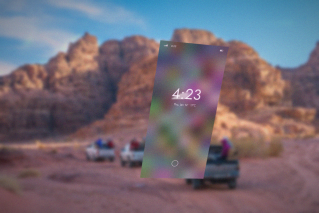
4,23
